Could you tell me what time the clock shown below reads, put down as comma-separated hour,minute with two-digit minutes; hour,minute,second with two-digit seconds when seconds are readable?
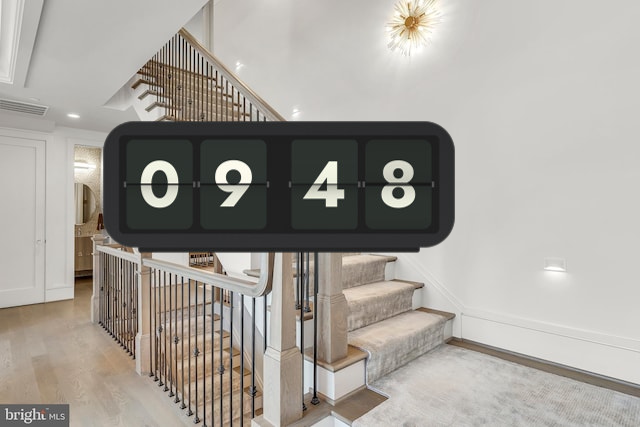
9,48
